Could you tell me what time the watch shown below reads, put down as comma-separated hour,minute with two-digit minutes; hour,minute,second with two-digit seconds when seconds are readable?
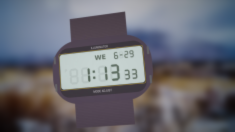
1,13,33
